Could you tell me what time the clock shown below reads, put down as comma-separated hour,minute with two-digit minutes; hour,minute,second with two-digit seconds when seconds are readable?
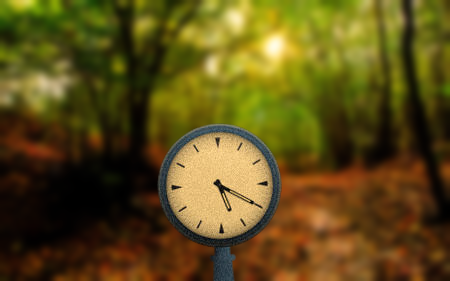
5,20
